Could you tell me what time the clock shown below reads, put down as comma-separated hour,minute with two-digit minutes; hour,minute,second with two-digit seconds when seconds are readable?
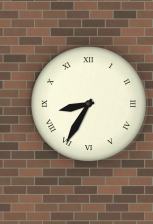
8,35
